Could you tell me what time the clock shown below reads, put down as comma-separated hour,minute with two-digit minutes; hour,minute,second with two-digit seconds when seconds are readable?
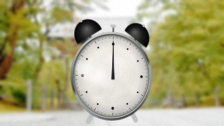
12,00
